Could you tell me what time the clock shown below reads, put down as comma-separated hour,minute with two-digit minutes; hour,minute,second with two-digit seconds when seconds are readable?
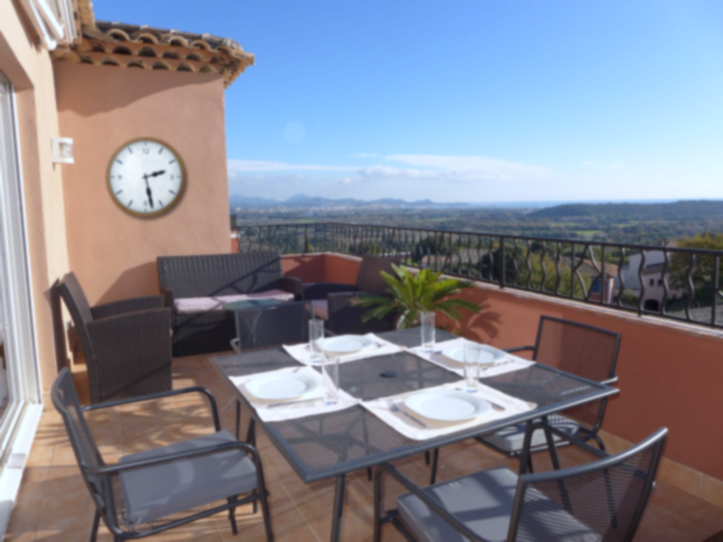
2,28
